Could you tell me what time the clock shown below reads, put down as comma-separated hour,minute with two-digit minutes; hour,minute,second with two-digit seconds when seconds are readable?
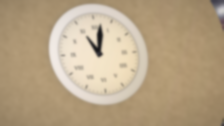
11,02
